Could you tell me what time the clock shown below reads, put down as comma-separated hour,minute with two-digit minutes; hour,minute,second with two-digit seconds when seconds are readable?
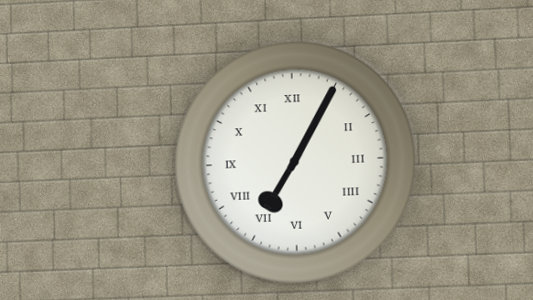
7,05
